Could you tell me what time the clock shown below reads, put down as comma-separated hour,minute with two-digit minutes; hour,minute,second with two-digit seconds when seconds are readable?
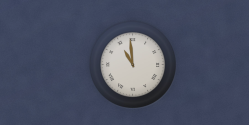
10,59
